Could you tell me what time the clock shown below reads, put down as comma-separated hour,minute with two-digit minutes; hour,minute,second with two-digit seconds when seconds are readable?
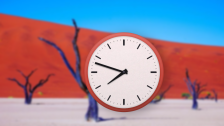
7,48
